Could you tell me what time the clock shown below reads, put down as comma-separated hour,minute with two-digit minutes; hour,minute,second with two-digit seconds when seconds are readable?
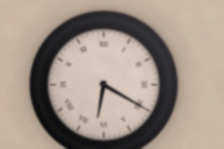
6,20
